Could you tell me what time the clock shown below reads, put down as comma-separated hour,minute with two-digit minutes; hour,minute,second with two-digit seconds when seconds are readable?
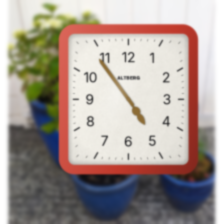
4,54
